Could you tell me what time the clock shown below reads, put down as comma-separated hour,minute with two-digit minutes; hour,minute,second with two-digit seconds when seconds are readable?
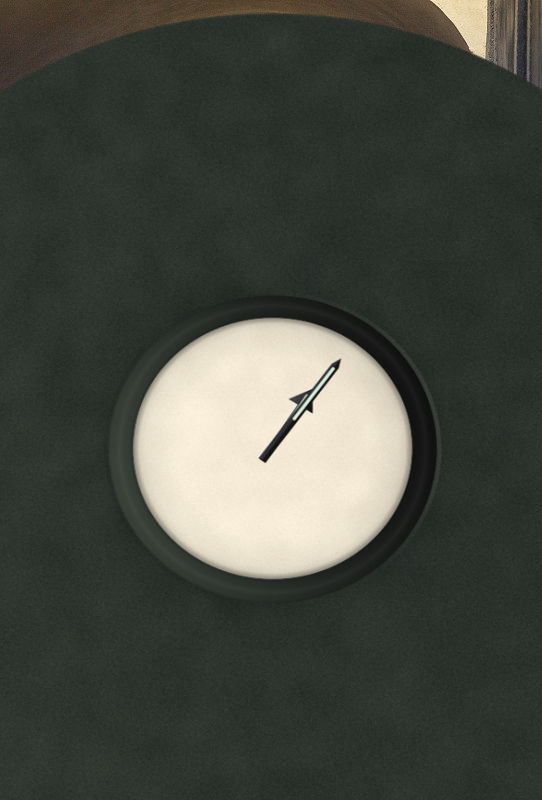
1,06
